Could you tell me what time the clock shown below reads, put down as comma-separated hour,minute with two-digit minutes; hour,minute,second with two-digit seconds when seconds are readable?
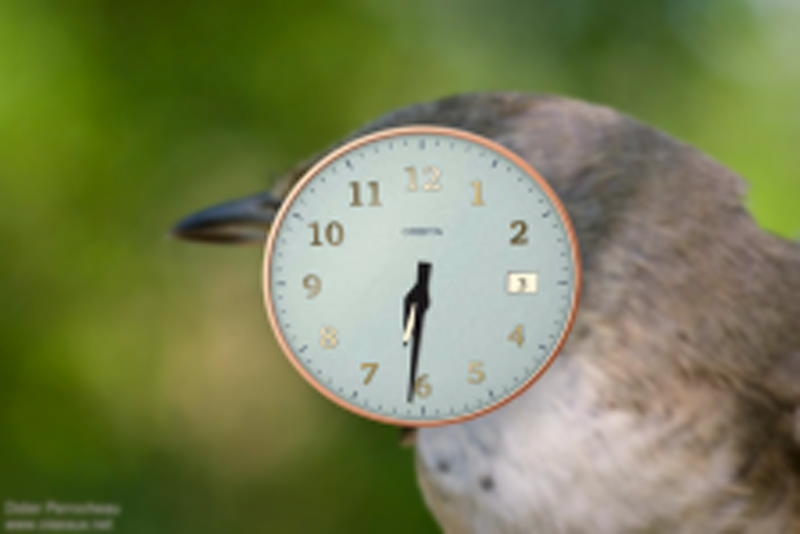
6,31
